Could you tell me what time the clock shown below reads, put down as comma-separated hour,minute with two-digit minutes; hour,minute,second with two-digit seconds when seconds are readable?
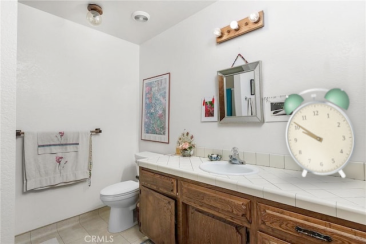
9,51
